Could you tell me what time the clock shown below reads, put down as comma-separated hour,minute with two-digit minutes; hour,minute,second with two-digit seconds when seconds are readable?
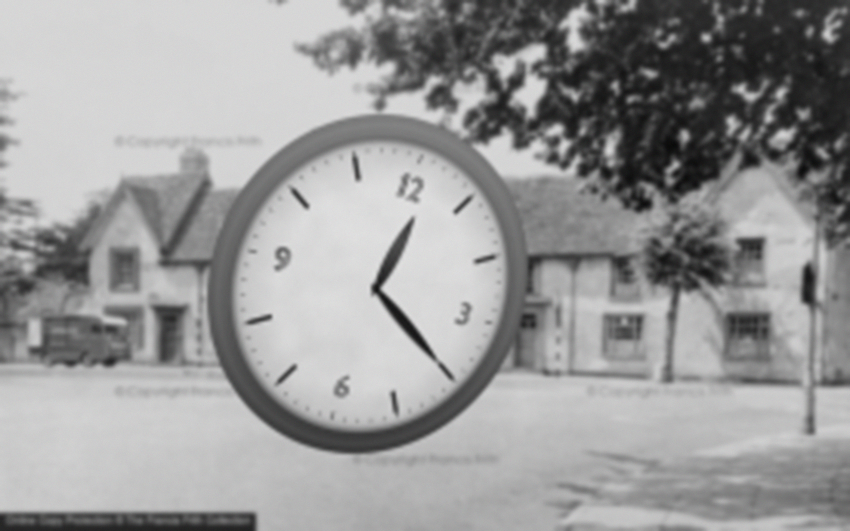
12,20
